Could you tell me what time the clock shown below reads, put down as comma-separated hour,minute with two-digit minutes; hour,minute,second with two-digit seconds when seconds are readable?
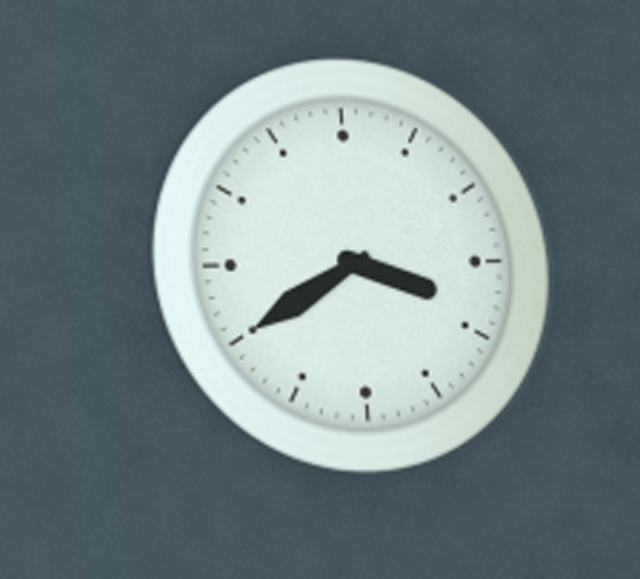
3,40
